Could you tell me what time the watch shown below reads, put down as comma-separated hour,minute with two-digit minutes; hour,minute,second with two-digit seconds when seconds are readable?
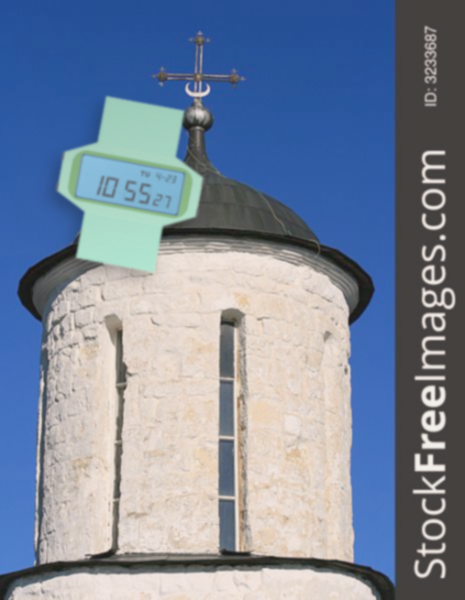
10,55,27
